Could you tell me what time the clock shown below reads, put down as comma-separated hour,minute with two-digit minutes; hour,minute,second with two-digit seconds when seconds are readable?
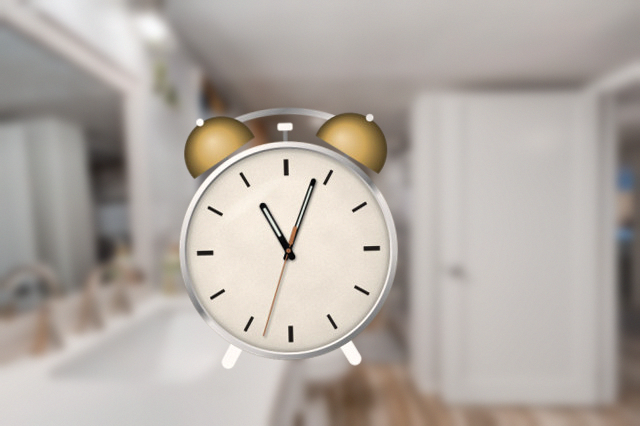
11,03,33
